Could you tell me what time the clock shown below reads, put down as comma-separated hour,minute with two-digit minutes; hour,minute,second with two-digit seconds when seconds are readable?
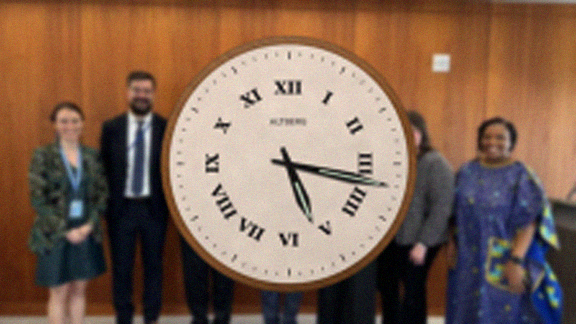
5,17
